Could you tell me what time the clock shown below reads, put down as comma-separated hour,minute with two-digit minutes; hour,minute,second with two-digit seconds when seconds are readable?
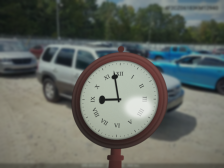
8,58
